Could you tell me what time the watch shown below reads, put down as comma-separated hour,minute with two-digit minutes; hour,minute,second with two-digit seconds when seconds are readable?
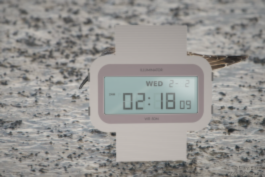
2,18
